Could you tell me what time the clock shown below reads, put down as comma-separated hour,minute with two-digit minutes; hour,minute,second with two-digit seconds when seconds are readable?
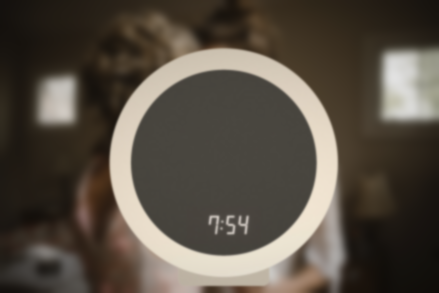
7,54
